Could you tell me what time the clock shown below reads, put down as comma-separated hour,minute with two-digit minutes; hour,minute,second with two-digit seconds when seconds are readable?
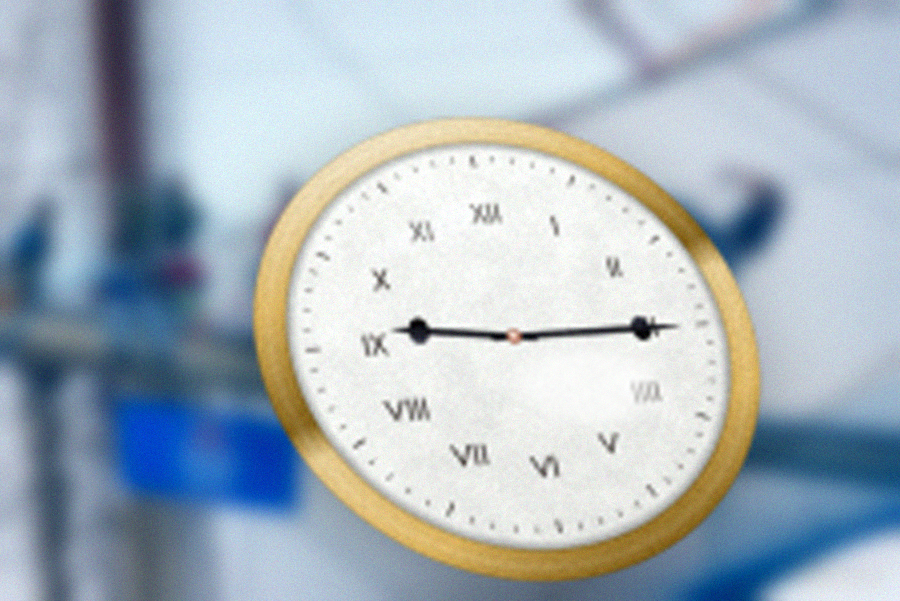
9,15
